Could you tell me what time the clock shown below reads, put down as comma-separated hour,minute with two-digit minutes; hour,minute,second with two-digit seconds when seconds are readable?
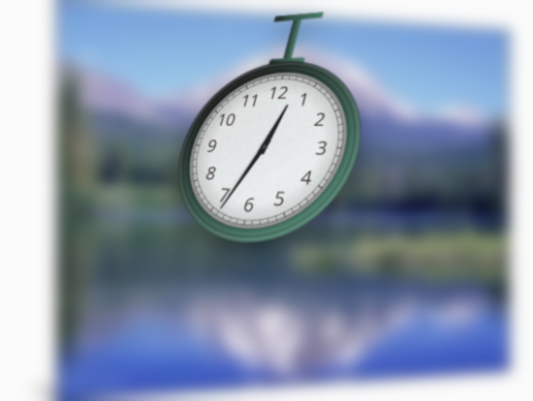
12,34
